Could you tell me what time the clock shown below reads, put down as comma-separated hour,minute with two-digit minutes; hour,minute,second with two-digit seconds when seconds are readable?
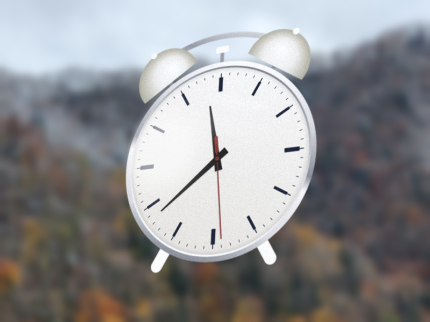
11,38,29
